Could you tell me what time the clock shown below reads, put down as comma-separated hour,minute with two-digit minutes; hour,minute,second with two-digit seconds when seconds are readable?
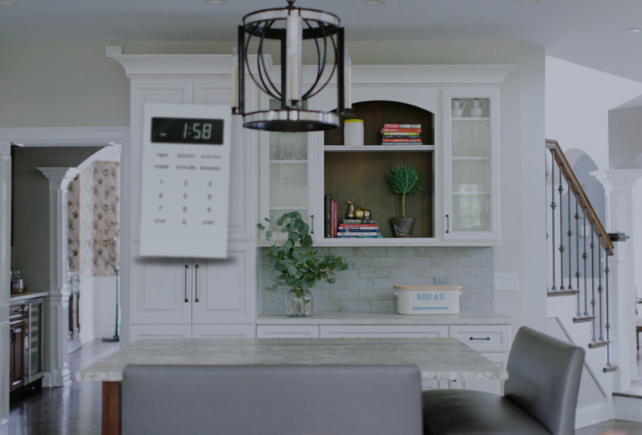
1,58
